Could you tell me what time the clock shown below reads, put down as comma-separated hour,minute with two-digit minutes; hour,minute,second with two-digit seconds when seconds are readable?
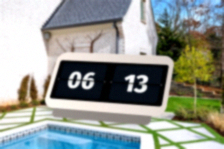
6,13
